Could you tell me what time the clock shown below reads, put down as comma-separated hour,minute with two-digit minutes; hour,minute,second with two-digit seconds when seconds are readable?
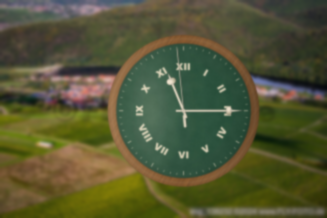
11,14,59
